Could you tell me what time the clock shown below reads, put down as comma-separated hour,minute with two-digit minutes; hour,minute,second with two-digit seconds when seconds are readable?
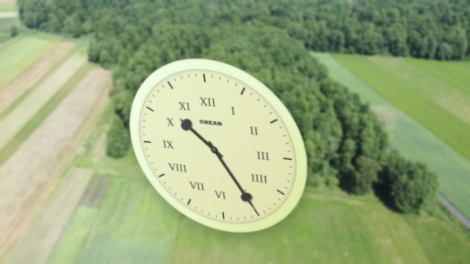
10,25
